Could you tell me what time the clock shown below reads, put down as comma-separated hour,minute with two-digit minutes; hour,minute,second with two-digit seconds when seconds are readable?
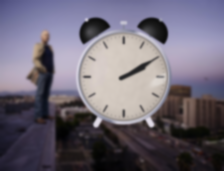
2,10
